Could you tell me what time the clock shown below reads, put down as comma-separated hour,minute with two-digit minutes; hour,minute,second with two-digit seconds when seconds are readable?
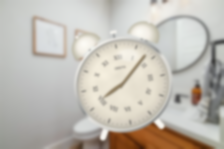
8,08
